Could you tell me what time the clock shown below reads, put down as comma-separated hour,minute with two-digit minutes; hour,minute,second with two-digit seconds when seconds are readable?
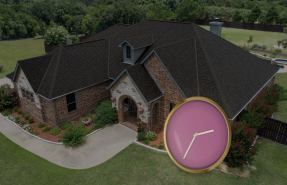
2,35
